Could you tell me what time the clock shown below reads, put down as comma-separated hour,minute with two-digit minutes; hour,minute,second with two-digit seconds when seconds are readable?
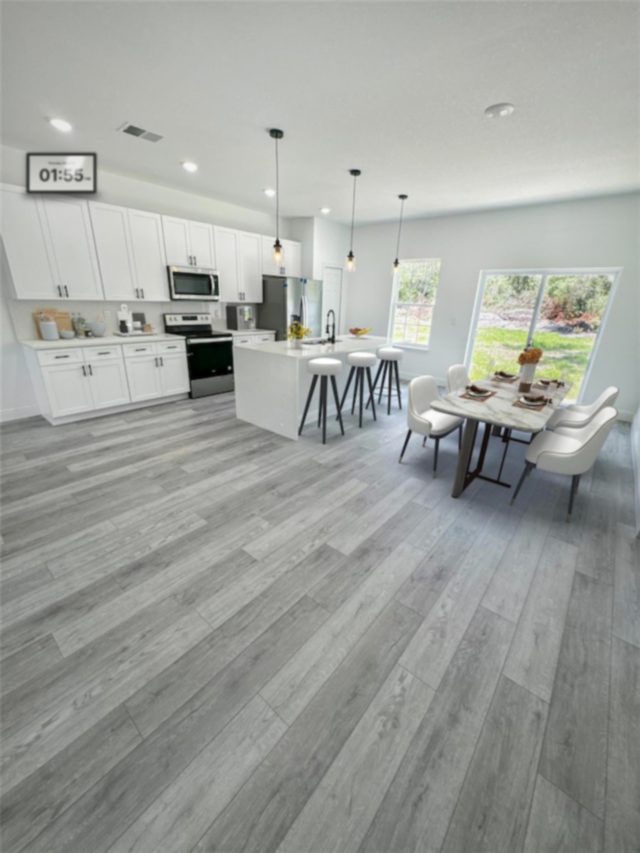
1,55
